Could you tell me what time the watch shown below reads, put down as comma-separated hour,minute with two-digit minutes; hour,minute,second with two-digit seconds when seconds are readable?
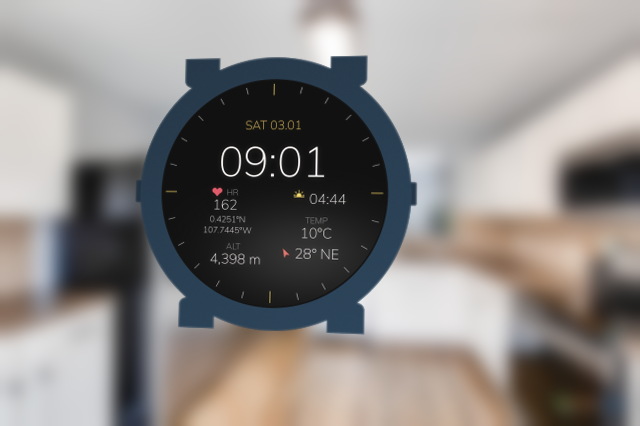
9,01
